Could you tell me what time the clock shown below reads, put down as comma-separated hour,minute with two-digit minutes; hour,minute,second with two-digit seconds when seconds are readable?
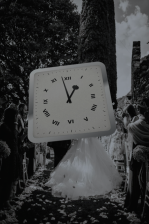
12,58
